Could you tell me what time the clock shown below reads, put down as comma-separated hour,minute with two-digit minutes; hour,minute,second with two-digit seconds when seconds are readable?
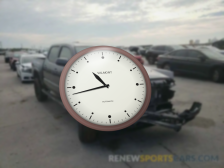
10,43
